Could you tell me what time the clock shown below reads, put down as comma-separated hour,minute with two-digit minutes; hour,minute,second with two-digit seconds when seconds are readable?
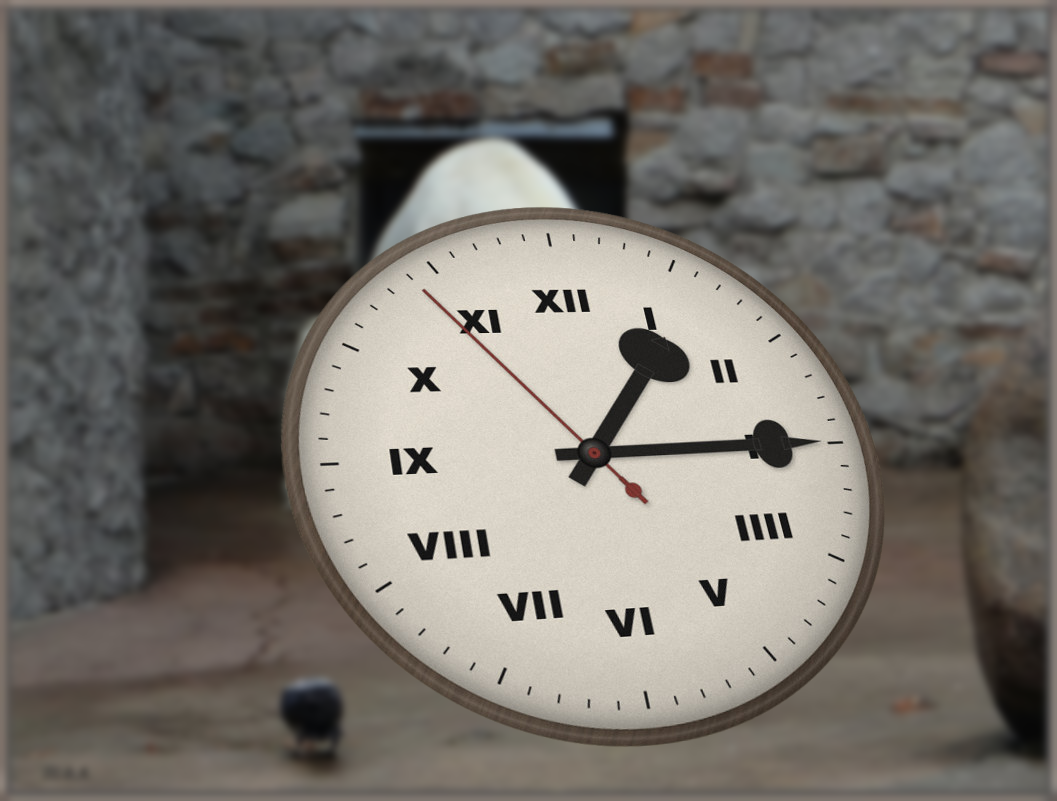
1,14,54
